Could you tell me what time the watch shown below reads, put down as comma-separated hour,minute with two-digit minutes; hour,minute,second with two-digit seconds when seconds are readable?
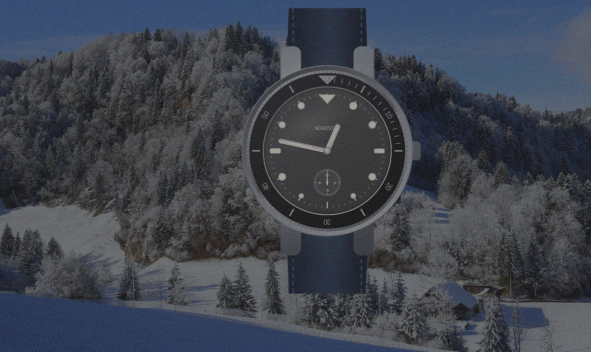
12,47
